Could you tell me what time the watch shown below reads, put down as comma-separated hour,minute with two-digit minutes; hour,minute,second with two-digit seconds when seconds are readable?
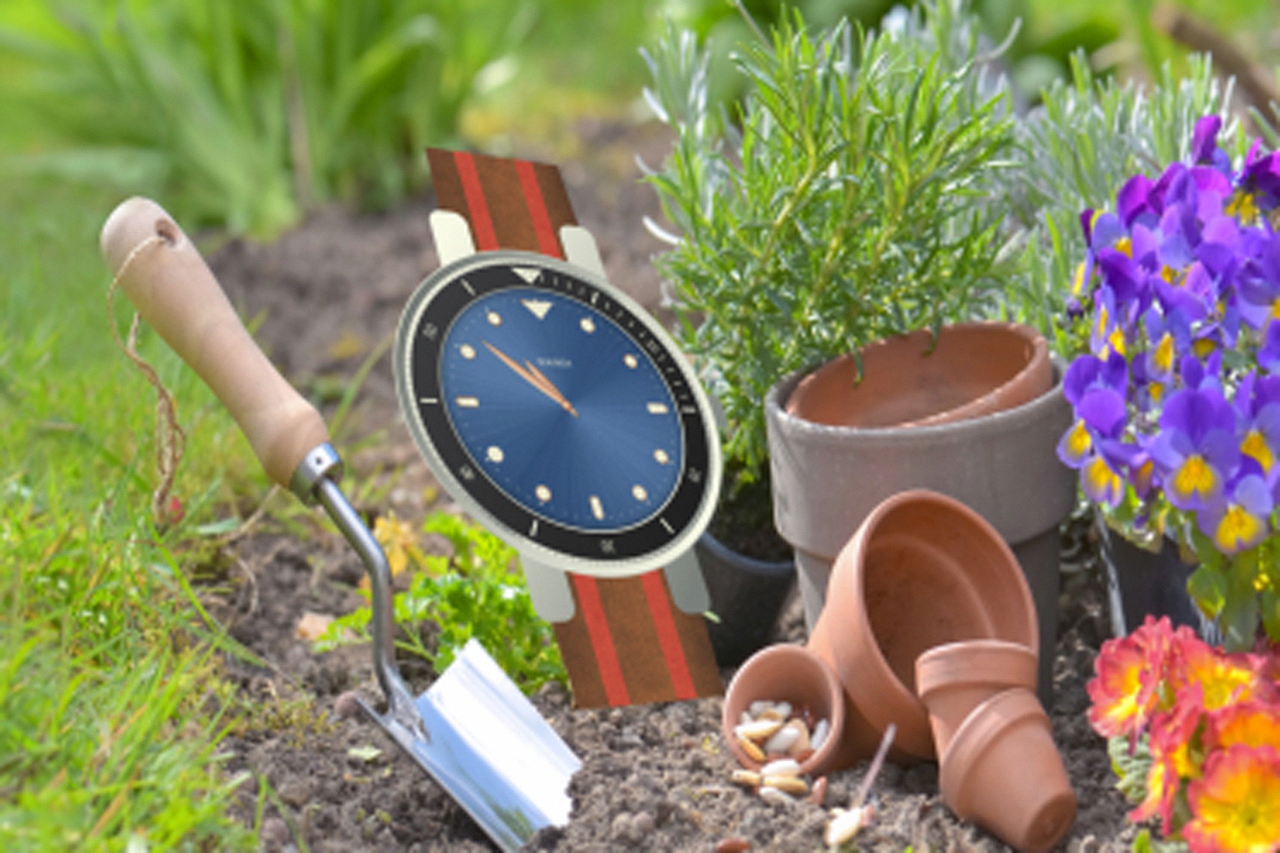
10,52
